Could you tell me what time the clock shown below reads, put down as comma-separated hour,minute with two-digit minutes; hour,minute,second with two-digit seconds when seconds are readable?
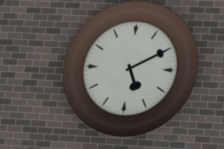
5,10
